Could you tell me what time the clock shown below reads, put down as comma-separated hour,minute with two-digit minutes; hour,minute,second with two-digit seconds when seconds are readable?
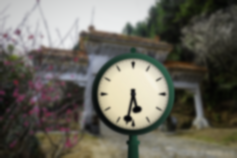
5,32
